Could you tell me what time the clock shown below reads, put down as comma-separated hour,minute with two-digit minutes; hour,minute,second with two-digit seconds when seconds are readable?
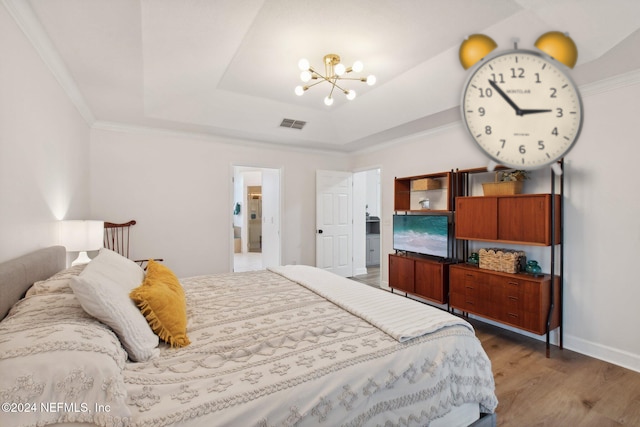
2,53
